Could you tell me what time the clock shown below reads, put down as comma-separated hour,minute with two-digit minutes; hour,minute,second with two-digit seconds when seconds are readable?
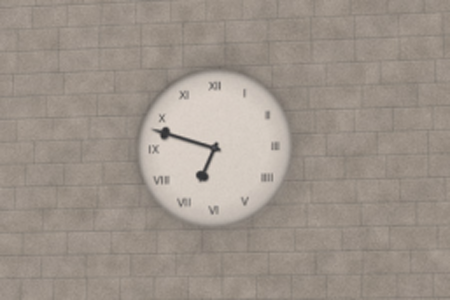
6,48
